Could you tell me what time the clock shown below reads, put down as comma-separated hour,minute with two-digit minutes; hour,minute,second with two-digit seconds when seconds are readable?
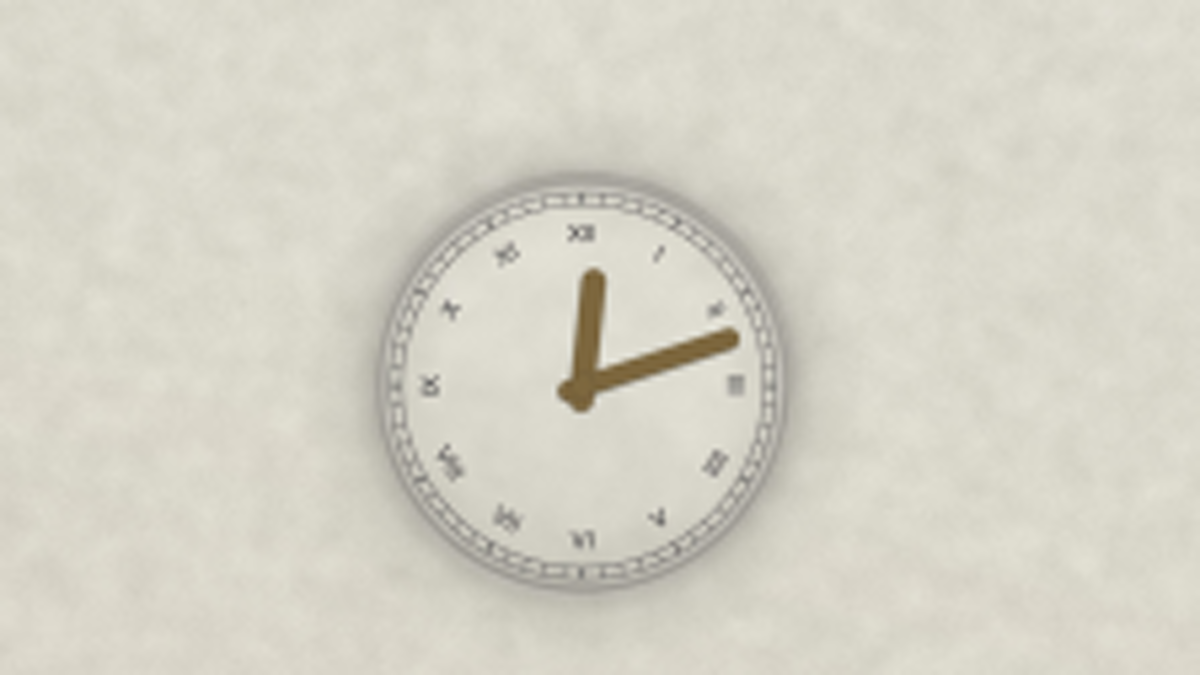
12,12
